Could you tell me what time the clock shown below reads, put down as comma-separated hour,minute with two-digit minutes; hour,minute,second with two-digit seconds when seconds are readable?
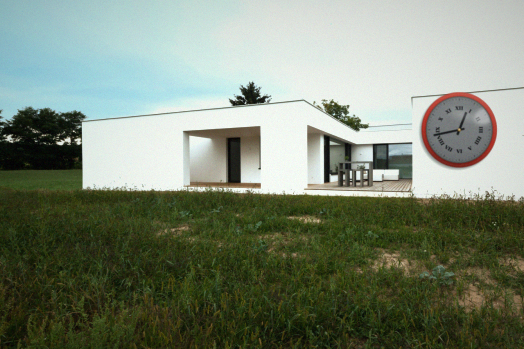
12,43
